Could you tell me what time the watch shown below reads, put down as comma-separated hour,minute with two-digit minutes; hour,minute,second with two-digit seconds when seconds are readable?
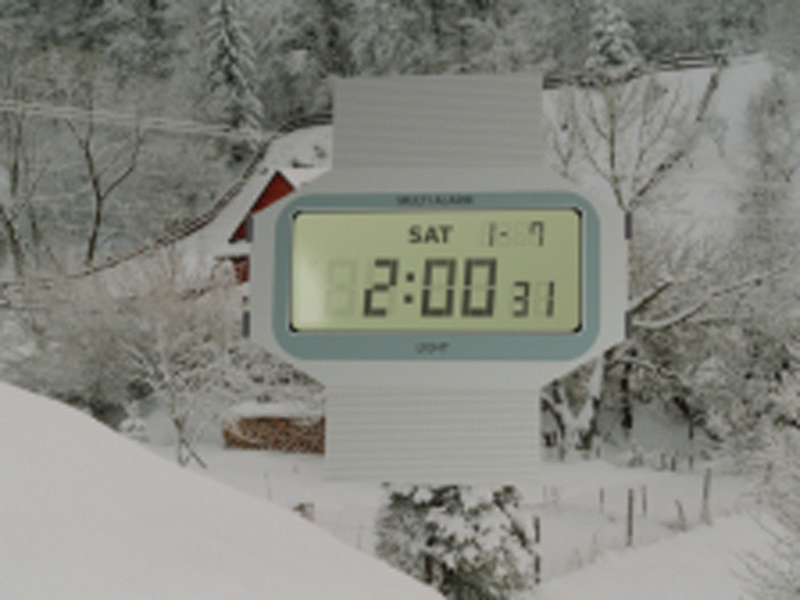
2,00,31
